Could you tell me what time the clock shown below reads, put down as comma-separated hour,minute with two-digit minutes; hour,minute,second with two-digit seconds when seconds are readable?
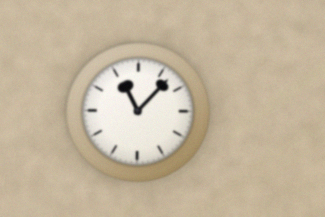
11,07
